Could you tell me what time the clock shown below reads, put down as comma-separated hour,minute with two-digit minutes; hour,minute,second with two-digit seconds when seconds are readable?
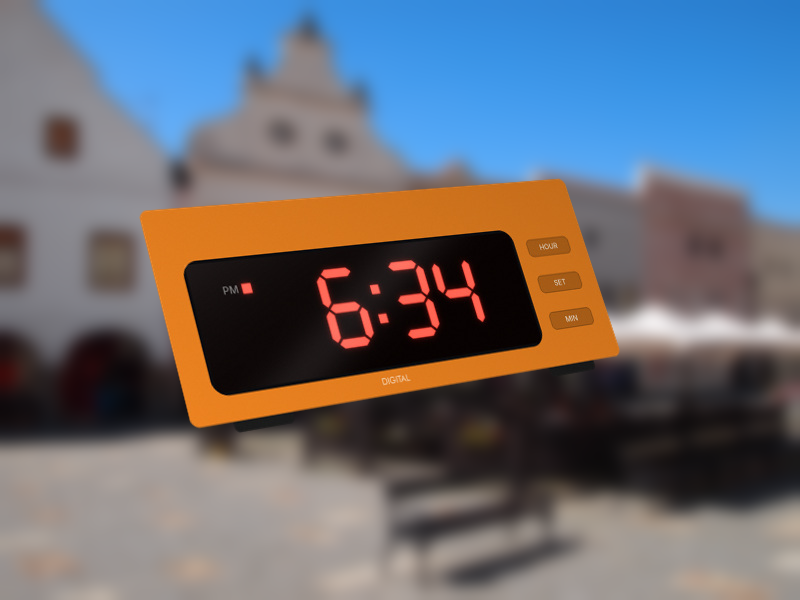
6,34
